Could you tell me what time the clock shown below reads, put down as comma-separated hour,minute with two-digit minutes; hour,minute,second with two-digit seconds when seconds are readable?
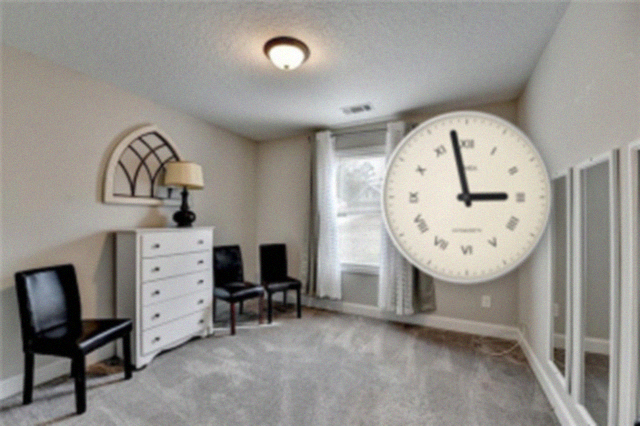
2,58
